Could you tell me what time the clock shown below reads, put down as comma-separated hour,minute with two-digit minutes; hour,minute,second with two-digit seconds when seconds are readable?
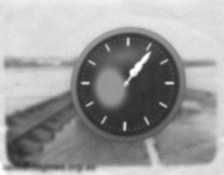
1,06
